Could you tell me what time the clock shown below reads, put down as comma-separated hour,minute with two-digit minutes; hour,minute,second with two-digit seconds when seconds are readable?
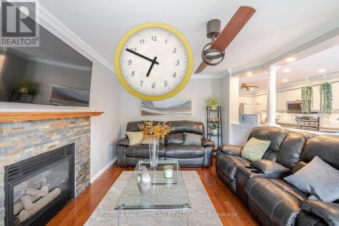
6,49
